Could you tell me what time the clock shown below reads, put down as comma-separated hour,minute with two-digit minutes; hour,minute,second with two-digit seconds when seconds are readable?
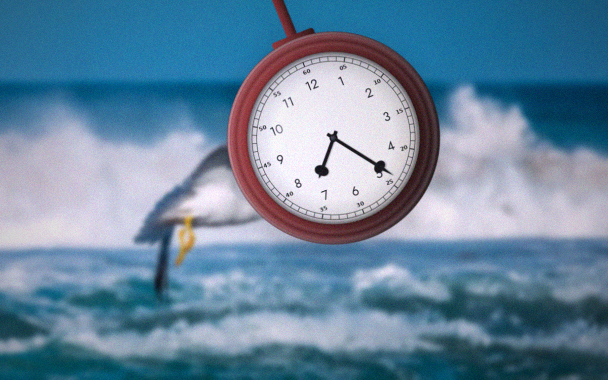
7,24
